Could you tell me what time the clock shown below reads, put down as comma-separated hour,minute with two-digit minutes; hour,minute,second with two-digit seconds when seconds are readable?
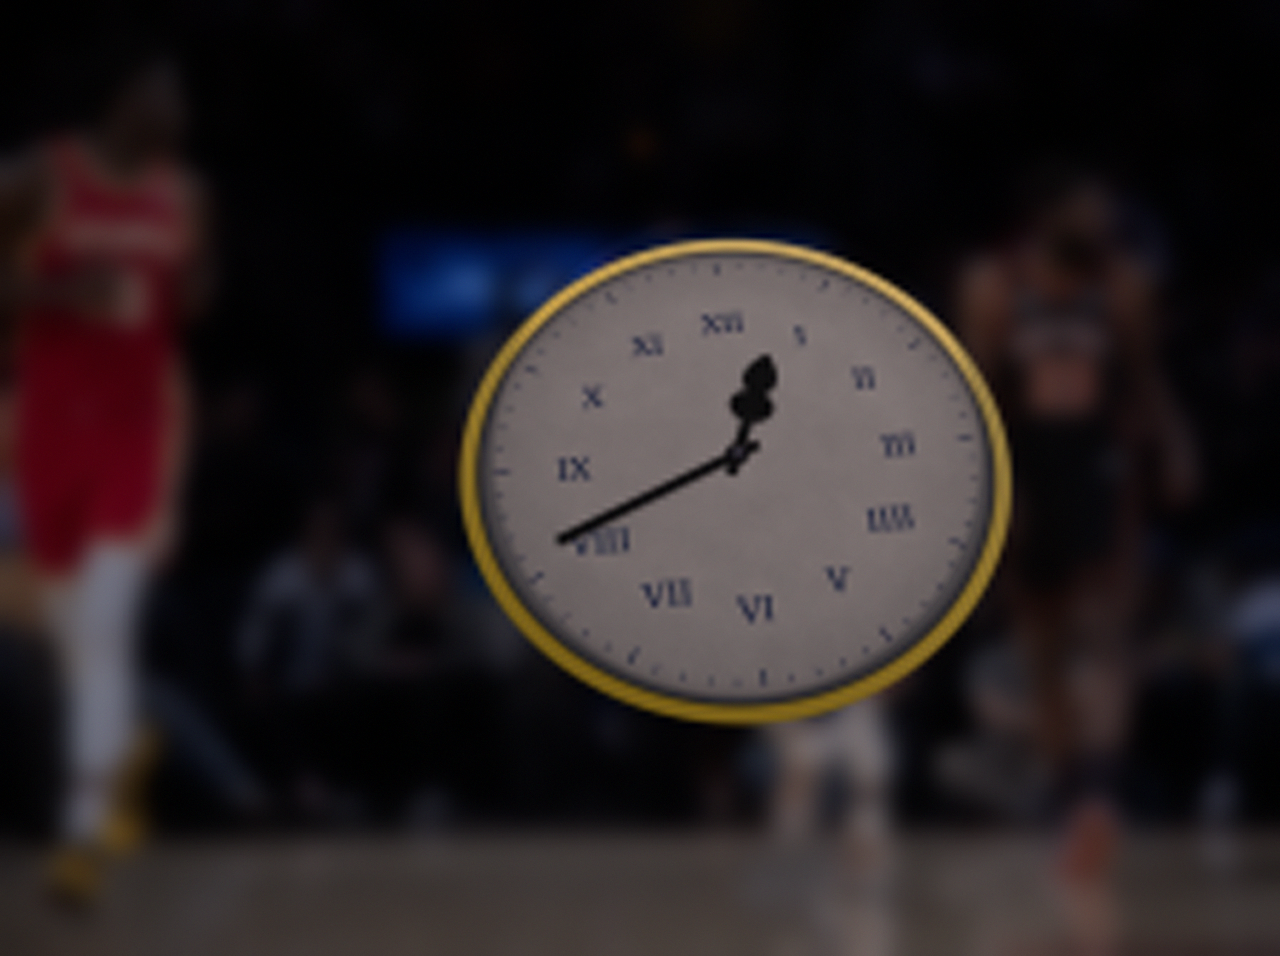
12,41
